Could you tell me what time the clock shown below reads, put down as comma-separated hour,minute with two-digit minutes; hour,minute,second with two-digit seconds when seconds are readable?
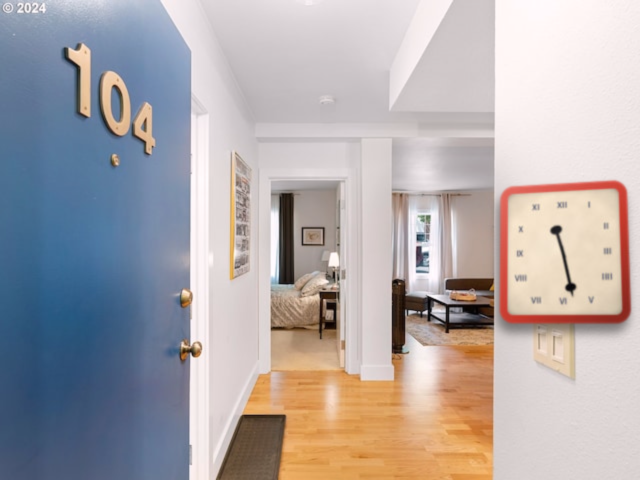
11,28
